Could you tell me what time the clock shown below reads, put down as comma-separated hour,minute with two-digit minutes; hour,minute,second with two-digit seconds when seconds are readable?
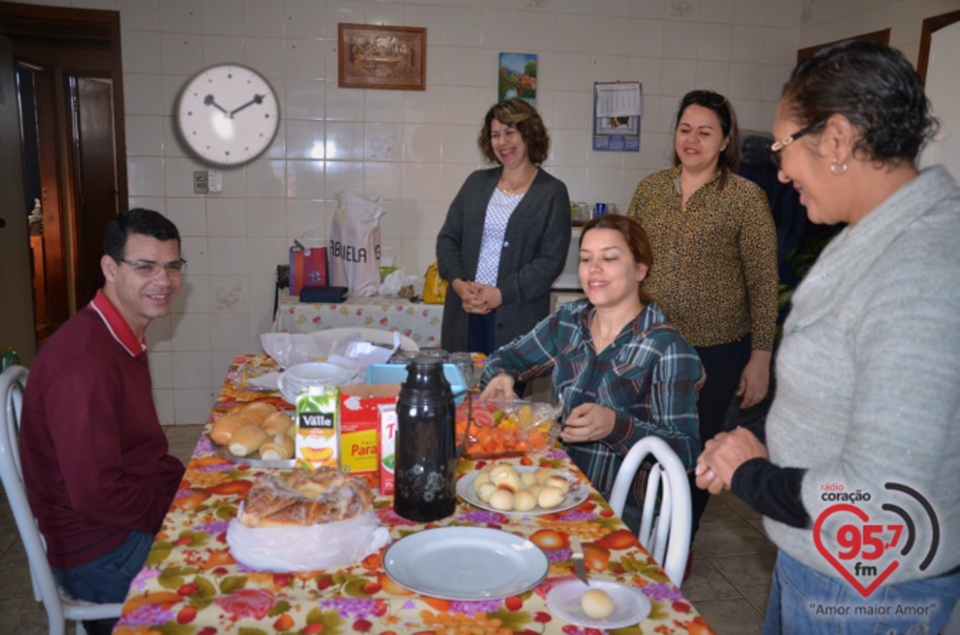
10,10
